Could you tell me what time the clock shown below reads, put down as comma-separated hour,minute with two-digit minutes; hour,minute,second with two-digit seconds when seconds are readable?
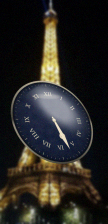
5,27
